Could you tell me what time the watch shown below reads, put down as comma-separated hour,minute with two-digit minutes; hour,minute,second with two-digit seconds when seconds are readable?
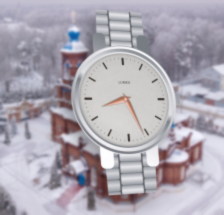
8,26
